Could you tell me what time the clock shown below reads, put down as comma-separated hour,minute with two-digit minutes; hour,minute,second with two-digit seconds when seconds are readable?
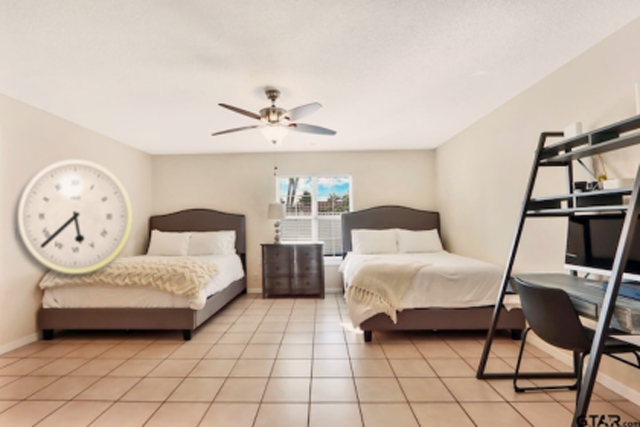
5,38
